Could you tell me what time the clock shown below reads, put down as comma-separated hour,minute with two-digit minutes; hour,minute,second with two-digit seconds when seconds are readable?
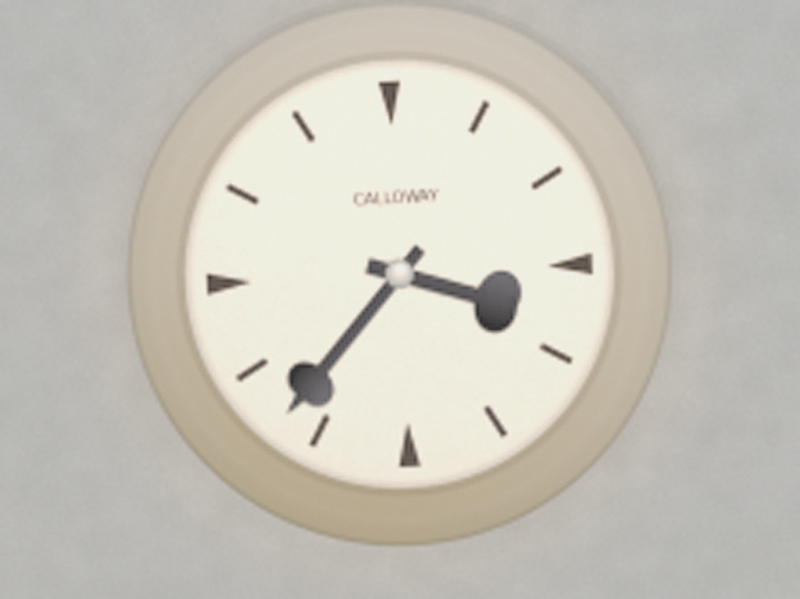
3,37
